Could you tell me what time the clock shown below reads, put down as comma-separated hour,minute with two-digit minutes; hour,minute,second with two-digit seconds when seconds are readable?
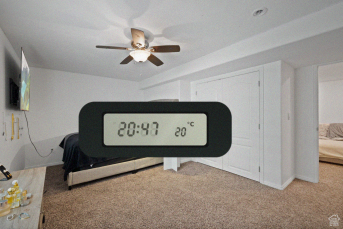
20,47
